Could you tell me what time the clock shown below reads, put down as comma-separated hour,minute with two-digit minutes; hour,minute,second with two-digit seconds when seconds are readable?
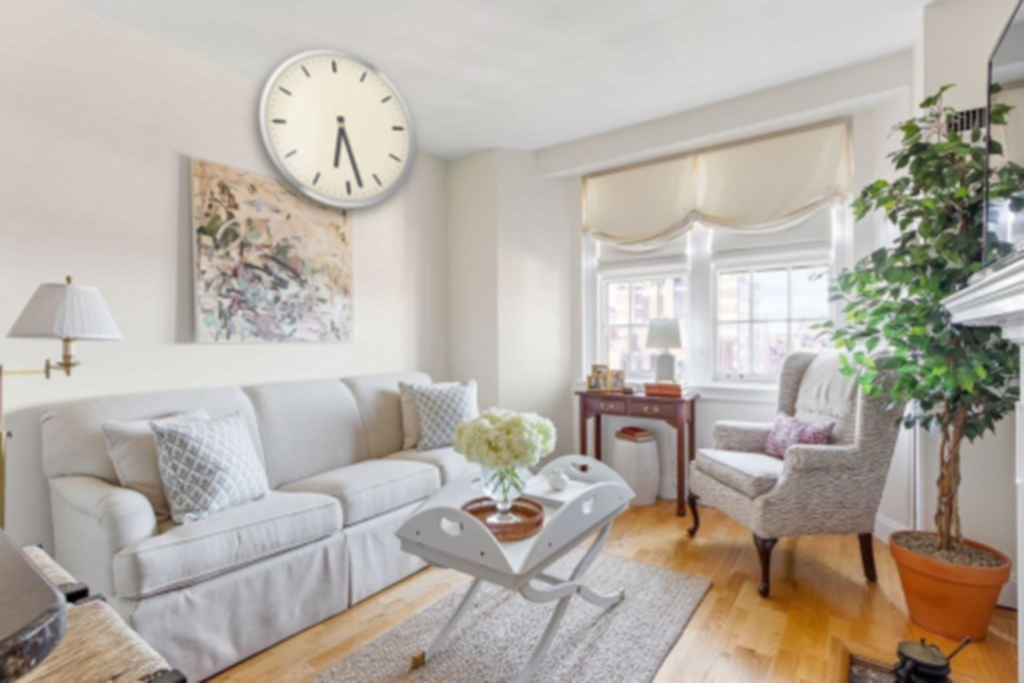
6,28
